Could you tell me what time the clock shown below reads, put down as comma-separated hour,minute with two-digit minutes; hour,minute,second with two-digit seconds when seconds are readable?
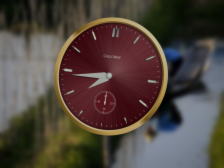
7,44
